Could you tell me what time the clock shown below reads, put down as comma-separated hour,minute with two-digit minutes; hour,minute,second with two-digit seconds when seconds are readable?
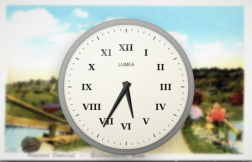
5,35
